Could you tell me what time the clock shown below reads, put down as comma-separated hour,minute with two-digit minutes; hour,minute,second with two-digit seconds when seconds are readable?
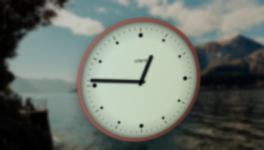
12,46
